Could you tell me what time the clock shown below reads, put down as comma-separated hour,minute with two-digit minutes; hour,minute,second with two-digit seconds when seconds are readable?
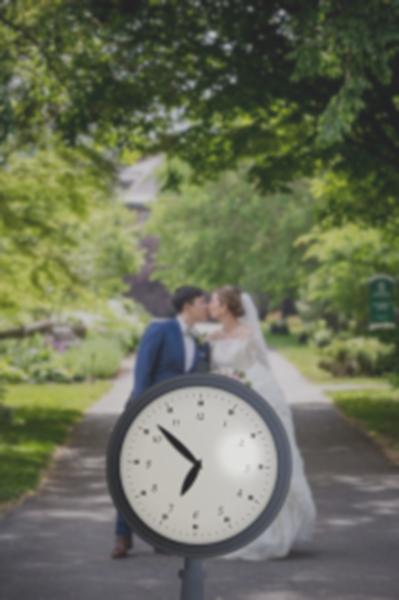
6,52
